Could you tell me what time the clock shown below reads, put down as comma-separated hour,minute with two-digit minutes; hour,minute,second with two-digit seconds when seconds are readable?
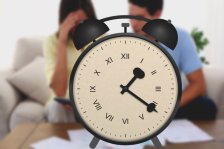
1,21
